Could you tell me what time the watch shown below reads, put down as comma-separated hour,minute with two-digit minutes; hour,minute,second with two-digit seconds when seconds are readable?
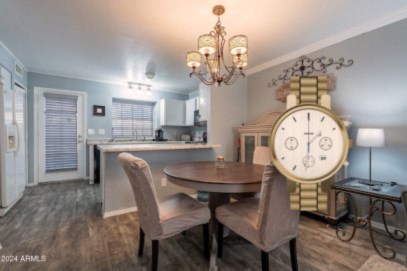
1,31
